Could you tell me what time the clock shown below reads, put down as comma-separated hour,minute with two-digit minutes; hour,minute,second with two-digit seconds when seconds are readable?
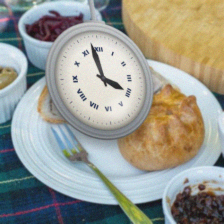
3,58
